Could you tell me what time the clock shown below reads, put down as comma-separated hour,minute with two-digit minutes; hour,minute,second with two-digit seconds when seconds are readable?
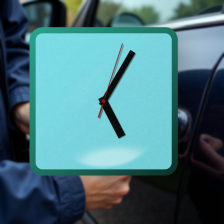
5,05,03
